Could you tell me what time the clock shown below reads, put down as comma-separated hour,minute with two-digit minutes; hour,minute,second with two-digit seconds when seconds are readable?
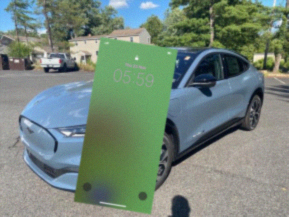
5,59
